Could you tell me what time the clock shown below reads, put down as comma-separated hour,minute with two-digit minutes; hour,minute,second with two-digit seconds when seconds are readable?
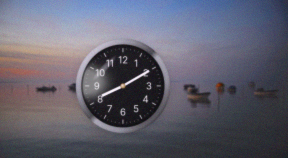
8,10
